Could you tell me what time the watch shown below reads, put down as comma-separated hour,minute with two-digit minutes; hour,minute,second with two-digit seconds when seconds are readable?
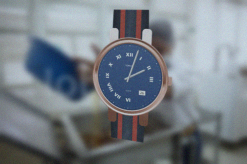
2,03
